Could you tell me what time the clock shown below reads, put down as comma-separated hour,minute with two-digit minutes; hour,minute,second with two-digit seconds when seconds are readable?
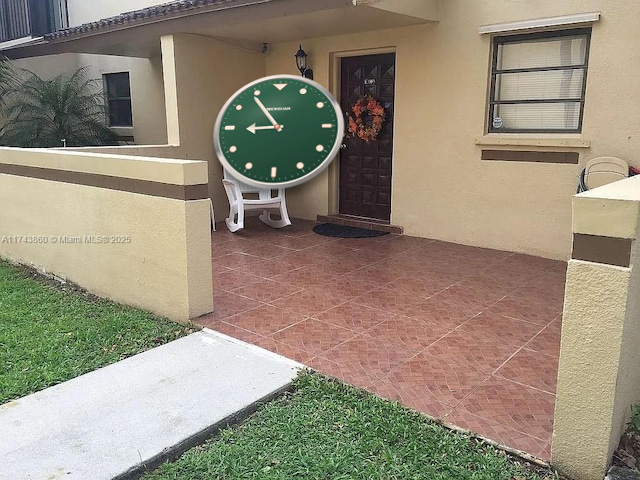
8,54
